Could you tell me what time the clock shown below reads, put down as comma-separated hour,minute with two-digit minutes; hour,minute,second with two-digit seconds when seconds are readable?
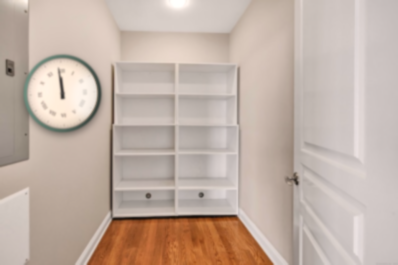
11,59
